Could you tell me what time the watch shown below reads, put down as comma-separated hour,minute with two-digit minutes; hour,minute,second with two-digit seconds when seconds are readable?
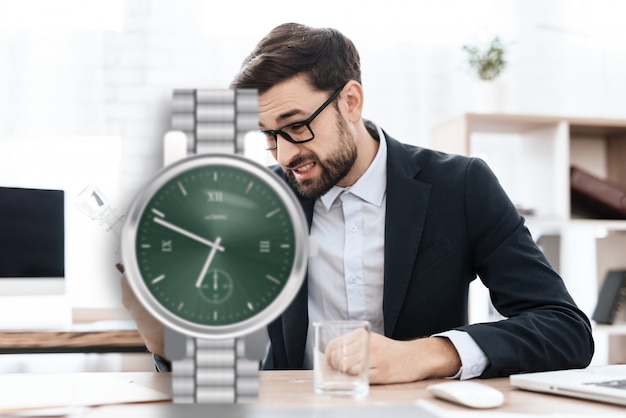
6,49
